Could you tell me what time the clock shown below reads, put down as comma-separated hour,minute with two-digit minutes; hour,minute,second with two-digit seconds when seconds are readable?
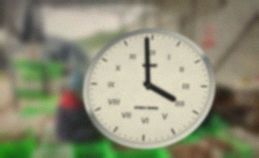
3,59
